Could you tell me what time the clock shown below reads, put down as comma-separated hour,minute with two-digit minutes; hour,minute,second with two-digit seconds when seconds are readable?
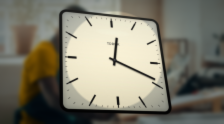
12,19
